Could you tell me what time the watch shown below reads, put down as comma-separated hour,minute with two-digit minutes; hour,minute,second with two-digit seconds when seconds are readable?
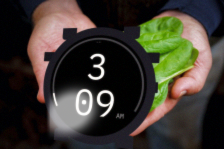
3,09
